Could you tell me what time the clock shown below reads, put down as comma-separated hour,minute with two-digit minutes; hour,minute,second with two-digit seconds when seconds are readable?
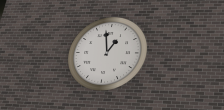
12,58
